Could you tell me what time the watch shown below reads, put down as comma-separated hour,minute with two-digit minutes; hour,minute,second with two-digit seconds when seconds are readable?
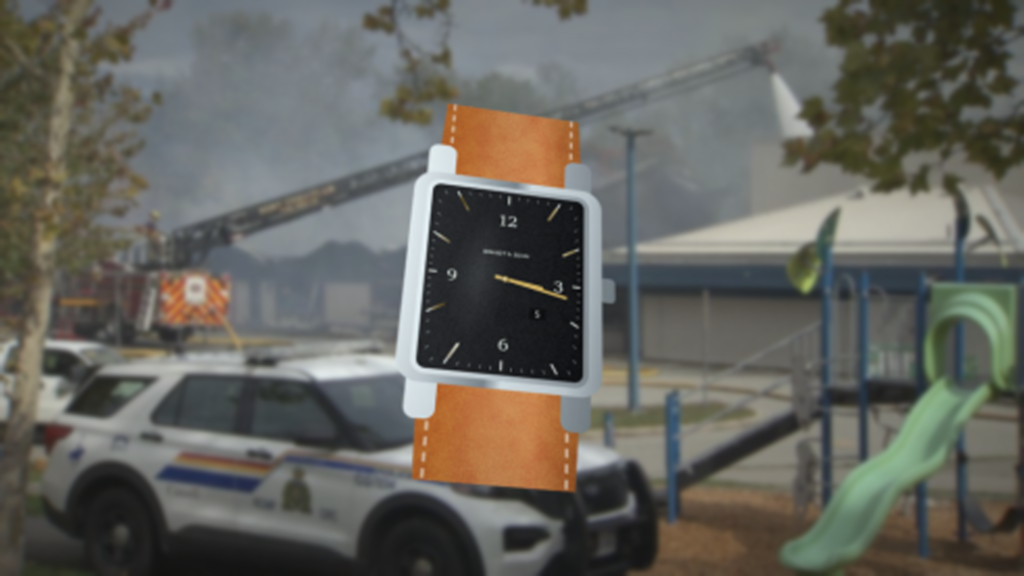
3,17
